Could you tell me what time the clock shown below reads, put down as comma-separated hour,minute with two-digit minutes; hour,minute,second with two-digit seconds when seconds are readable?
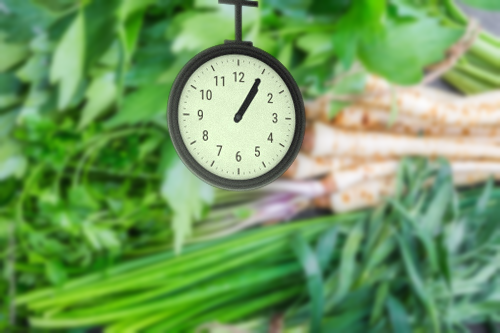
1,05
